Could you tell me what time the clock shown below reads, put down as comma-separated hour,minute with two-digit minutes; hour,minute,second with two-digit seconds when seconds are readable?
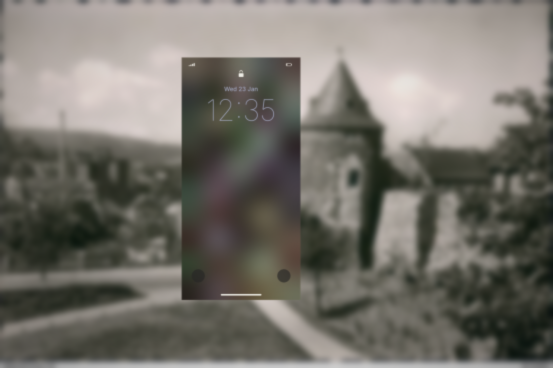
12,35
